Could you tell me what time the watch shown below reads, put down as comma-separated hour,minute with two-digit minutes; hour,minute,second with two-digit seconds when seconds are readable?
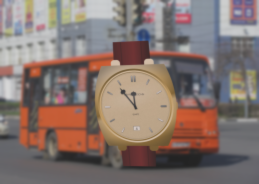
11,54
